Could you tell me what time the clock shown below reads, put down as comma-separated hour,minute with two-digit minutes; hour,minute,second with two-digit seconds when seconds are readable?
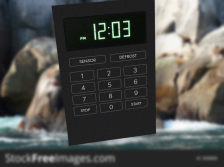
12,03
